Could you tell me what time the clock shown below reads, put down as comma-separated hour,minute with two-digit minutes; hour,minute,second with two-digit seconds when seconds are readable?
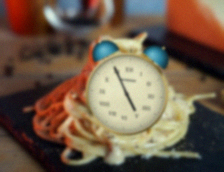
4,55
